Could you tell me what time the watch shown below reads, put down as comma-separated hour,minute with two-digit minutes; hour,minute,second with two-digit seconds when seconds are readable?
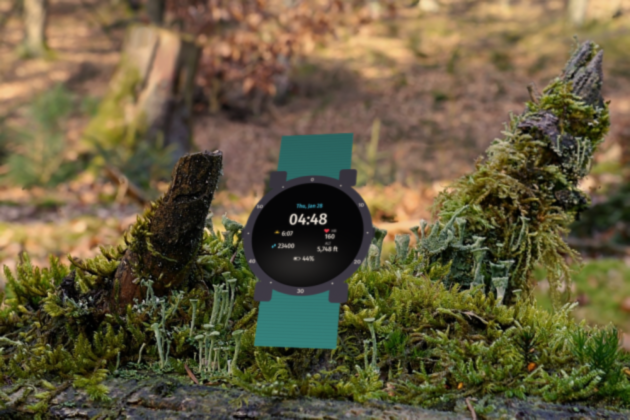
4,48
